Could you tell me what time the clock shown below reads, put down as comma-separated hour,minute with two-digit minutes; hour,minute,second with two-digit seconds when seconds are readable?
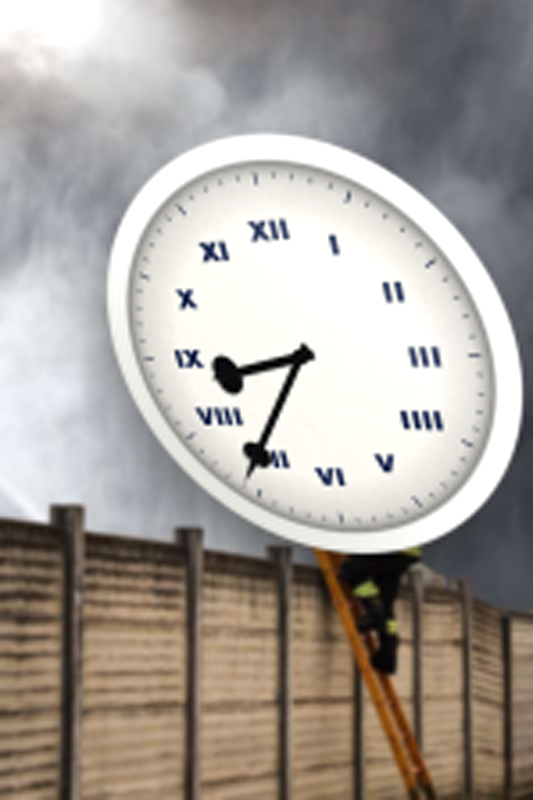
8,36
